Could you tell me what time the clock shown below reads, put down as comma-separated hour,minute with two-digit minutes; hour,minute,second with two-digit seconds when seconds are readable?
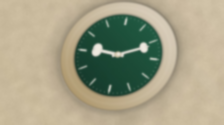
9,11
